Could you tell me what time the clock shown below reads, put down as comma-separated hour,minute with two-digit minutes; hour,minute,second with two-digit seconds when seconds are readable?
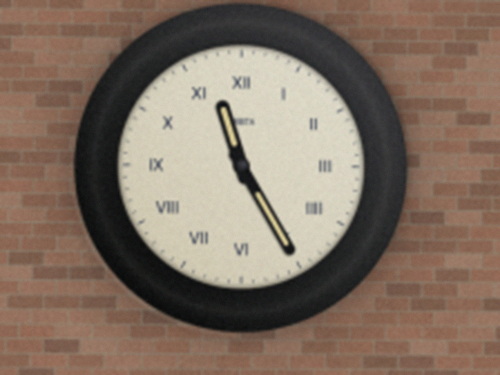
11,25
